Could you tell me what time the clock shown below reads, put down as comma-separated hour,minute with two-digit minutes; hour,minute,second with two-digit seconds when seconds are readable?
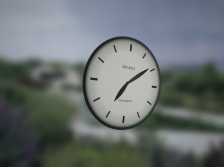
7,09
